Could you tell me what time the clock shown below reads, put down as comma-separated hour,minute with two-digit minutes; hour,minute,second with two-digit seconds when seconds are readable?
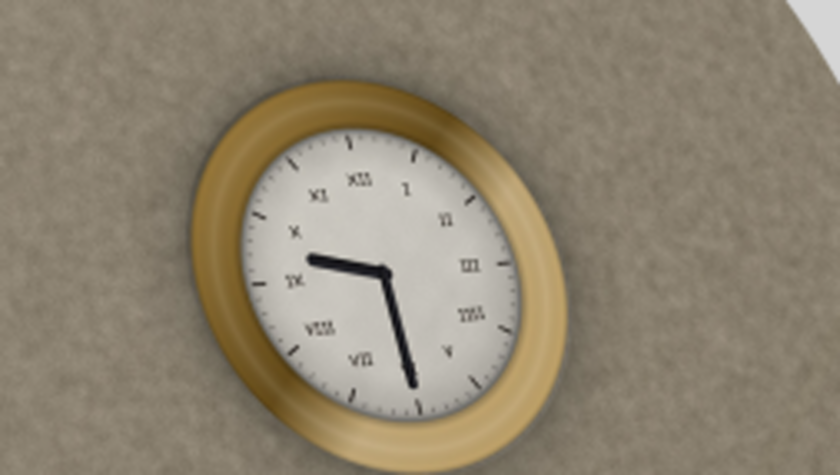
9,30
